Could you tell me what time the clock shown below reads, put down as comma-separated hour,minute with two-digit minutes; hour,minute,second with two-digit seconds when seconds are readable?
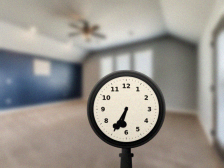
6,35
